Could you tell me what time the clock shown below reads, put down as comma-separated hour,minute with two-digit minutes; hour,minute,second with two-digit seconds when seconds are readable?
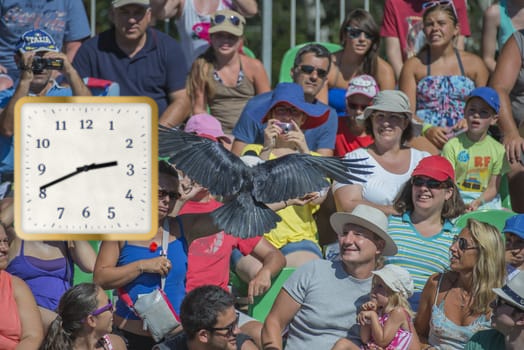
2,41
